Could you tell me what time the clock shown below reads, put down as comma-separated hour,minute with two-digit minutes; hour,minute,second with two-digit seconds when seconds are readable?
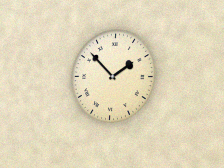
1,52
